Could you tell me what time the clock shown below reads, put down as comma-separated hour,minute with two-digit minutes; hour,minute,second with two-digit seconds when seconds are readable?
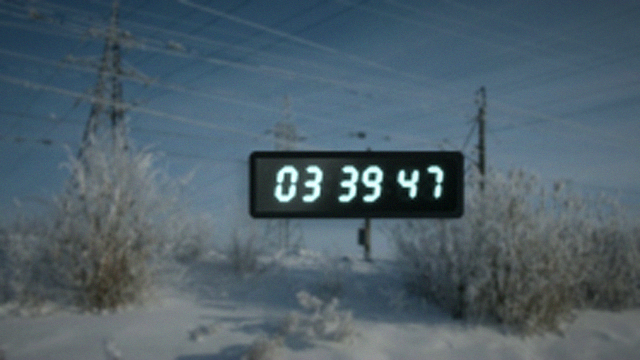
3,39,47
